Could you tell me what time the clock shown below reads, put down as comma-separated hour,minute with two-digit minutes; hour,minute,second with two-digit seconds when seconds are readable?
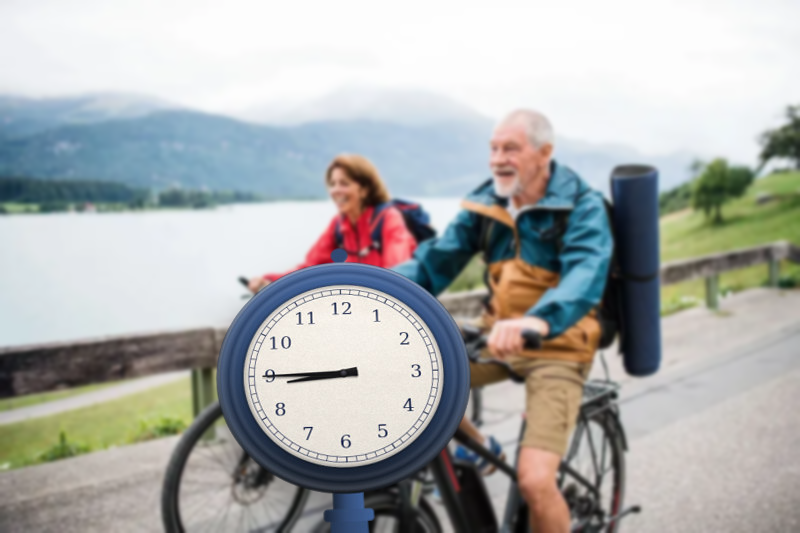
8,45
